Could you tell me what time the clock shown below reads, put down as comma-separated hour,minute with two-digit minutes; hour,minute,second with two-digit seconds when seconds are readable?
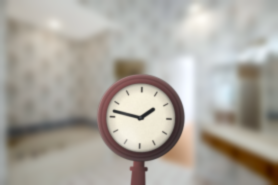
1,47
